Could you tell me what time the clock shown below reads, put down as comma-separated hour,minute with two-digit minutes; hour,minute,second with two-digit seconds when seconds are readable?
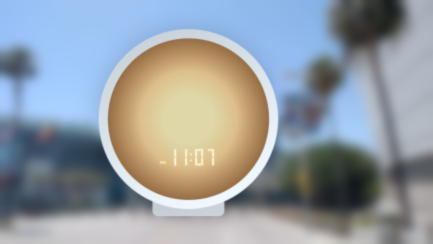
11,07
